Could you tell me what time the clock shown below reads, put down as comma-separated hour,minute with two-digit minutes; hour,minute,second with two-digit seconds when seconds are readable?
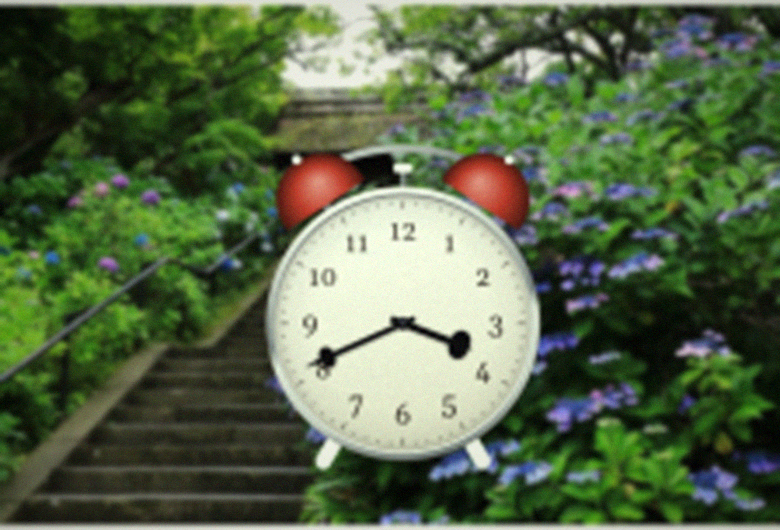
3,41
